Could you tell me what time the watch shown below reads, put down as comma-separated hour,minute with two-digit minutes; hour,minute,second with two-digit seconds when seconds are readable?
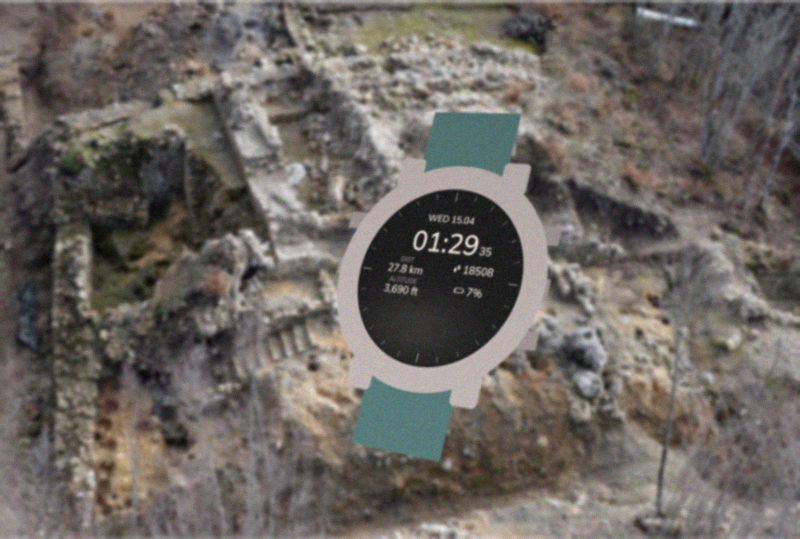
1,29,35
